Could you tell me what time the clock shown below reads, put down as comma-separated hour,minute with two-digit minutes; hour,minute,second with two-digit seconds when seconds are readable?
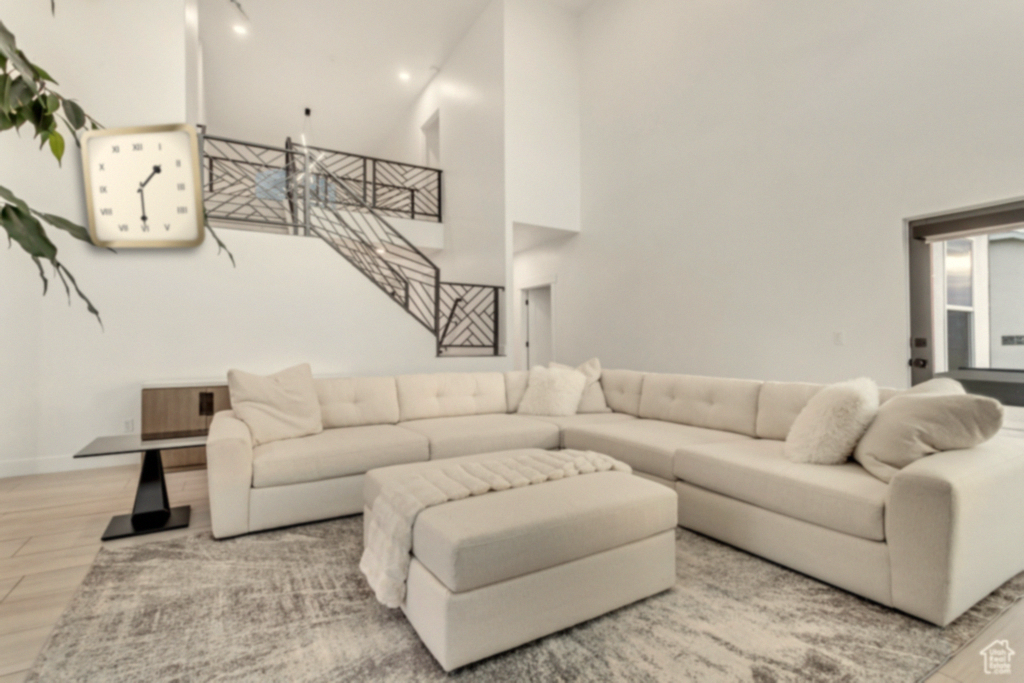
1,30
